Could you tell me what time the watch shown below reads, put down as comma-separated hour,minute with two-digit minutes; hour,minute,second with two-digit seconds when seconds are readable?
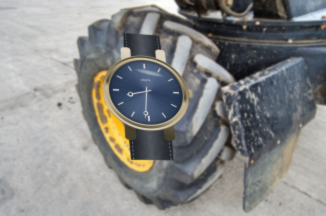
8,31
